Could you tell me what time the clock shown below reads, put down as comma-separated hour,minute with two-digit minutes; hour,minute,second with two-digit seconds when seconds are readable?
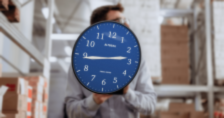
2,44
